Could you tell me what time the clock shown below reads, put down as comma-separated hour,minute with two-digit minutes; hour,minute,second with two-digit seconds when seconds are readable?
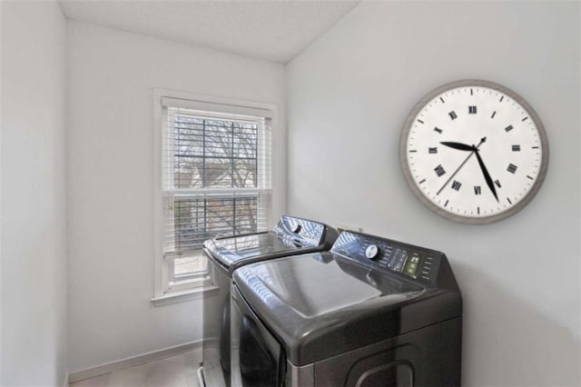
9,26,37
